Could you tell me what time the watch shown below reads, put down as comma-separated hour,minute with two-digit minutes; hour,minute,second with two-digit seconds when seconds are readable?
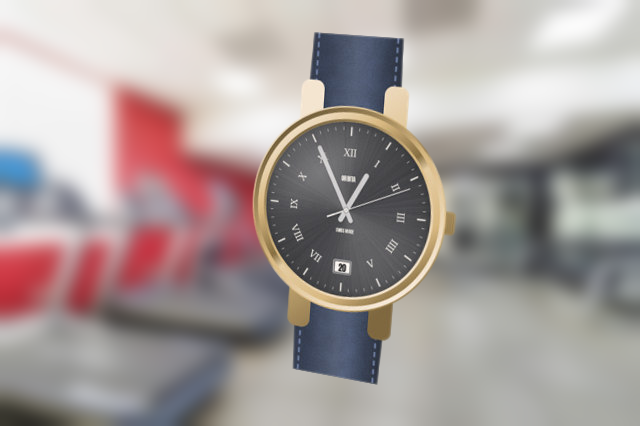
12,55,11
